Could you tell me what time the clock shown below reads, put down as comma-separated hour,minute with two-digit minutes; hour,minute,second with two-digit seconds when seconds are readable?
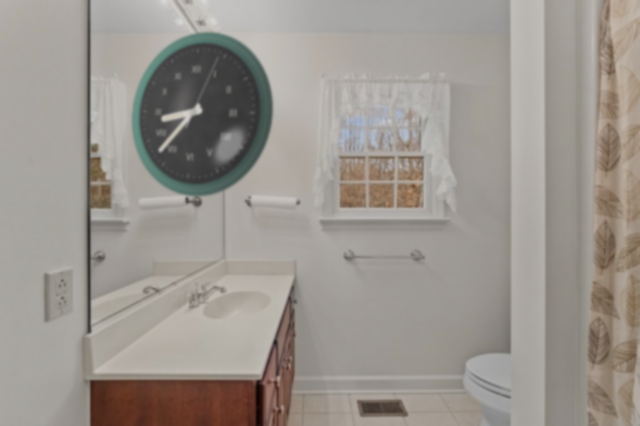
8,37,04
